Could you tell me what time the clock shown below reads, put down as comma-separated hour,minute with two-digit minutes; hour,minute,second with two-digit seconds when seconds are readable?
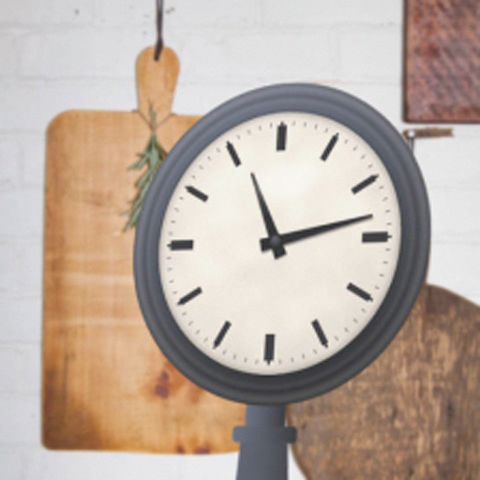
11,13
